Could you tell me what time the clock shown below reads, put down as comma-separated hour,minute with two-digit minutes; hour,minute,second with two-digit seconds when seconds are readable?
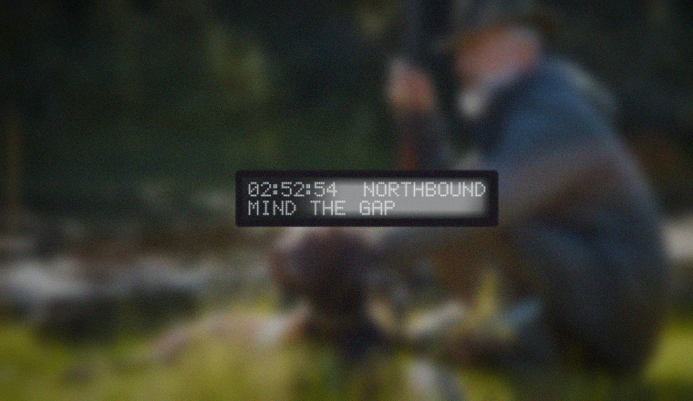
2,52,54
